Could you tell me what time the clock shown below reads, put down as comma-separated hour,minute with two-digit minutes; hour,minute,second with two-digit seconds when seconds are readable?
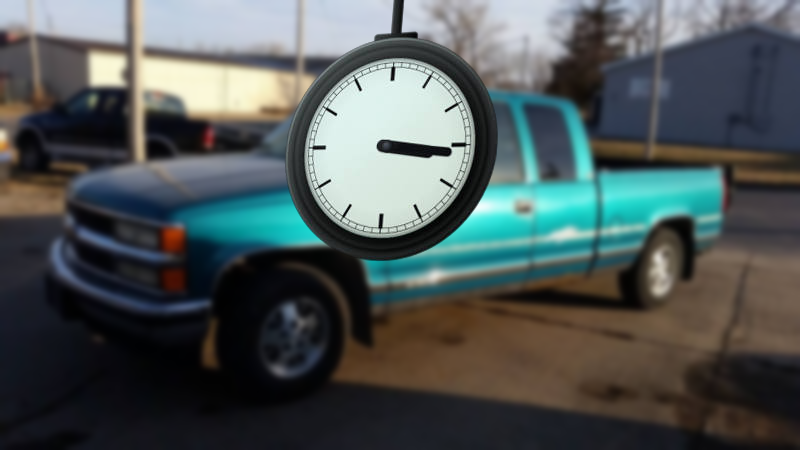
3,16
